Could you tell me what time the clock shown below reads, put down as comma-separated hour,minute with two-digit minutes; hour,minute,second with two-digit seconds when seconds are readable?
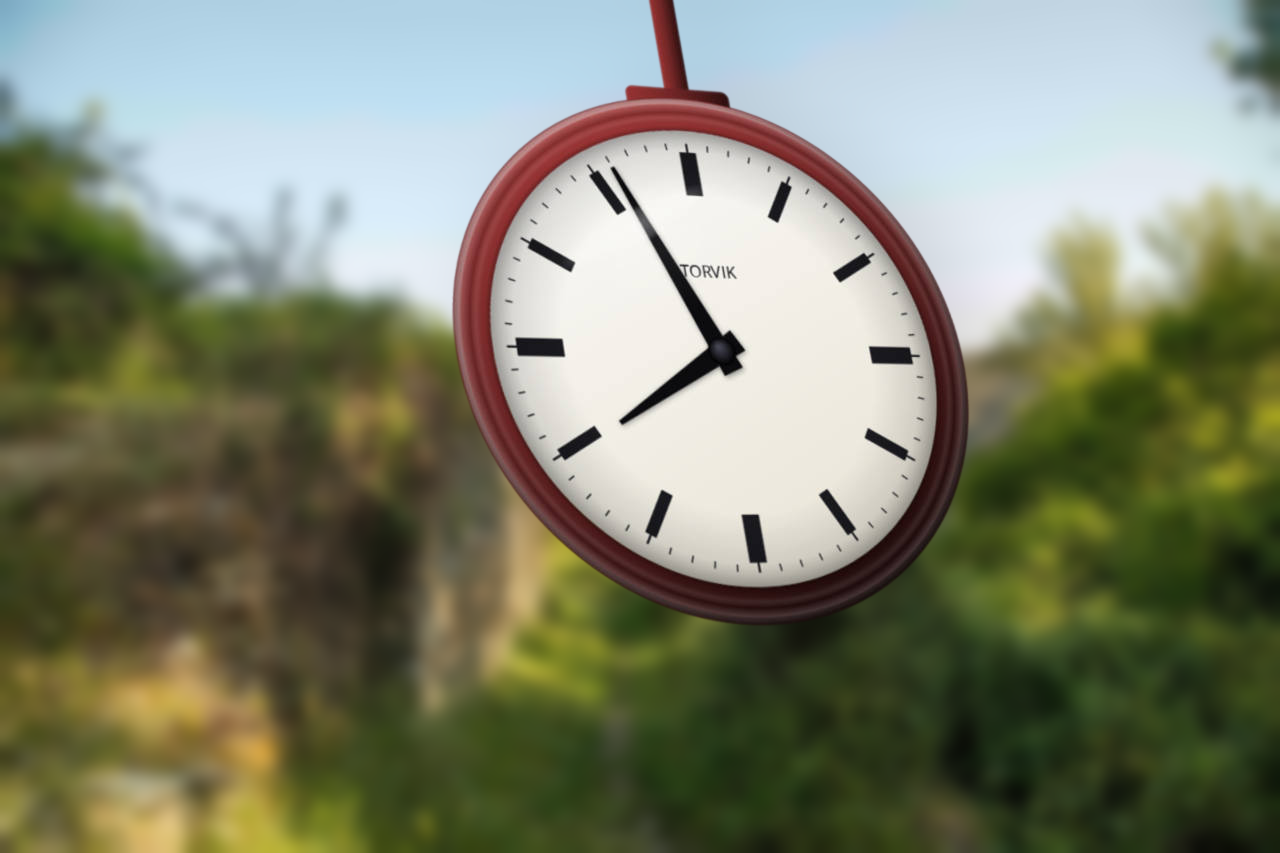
7,56
